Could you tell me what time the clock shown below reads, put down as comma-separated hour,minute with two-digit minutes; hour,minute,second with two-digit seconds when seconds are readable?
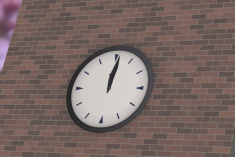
12,01
